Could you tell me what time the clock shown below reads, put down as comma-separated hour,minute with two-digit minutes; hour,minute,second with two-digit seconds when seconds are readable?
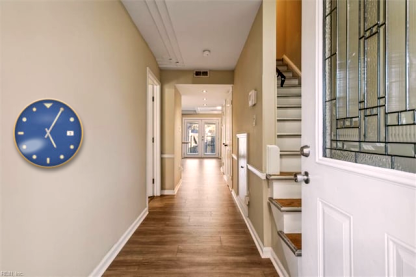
5,05
